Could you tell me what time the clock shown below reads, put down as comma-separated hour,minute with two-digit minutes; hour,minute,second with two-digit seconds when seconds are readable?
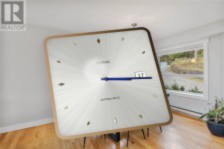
3,16
